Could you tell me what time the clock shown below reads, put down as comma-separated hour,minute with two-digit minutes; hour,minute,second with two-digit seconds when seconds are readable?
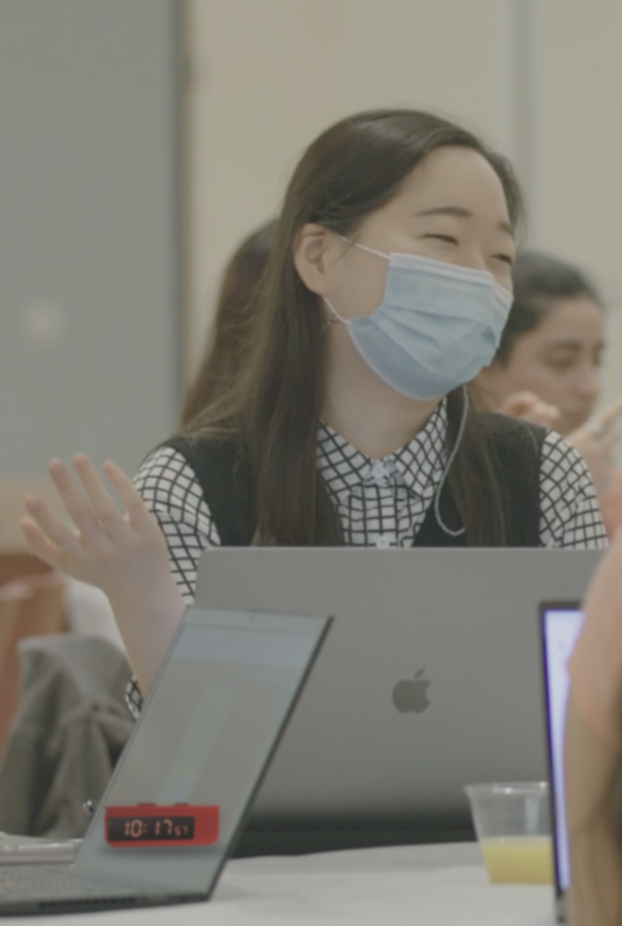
10,17
